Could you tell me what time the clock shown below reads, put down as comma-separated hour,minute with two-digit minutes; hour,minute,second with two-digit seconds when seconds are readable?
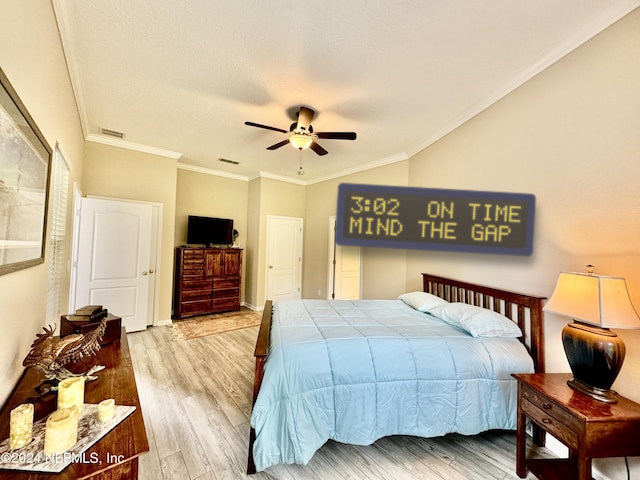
3,02
